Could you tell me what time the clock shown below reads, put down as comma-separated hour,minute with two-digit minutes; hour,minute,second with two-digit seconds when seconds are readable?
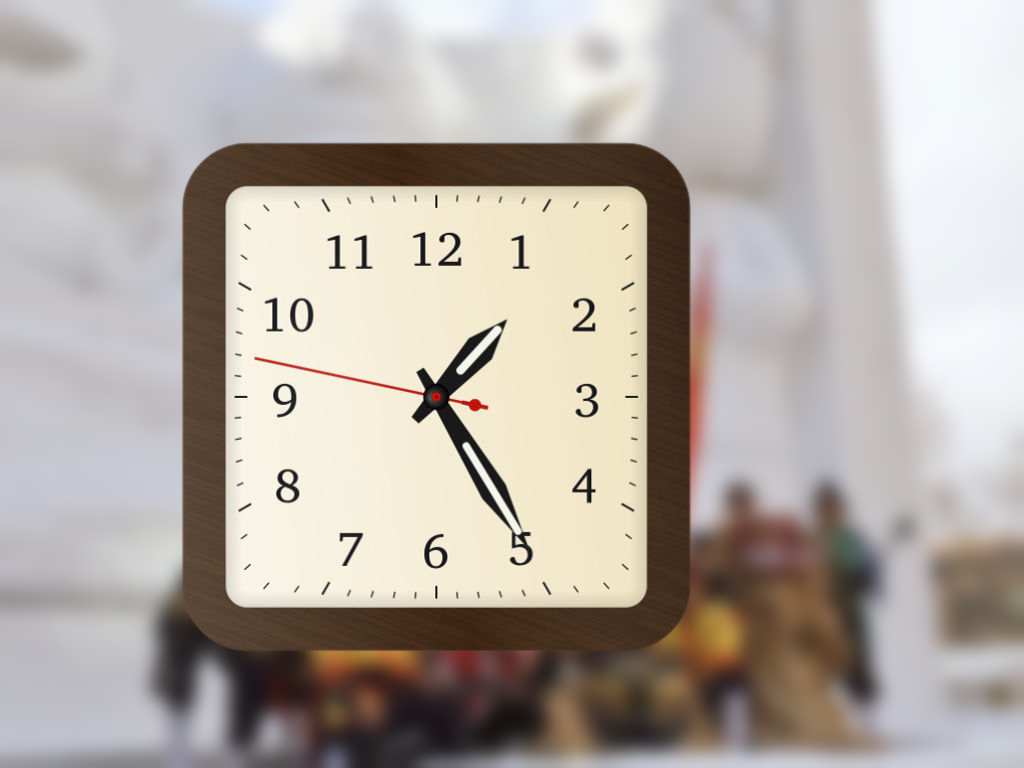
1,24,47
